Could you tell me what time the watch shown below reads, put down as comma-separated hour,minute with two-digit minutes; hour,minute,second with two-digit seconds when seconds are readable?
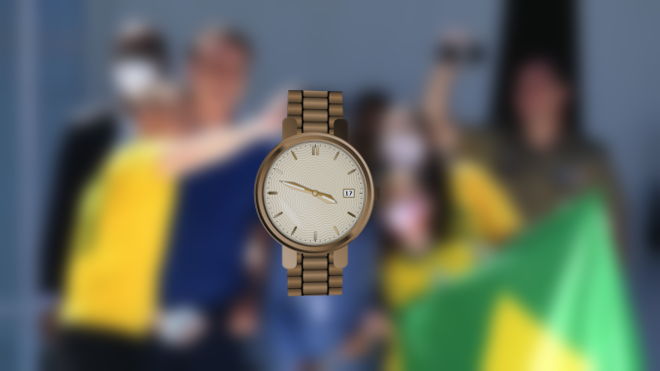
3,48
